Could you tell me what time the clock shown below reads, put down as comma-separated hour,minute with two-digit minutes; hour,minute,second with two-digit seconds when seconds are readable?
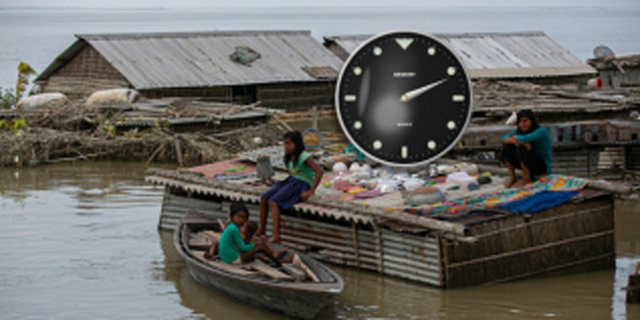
2,11
